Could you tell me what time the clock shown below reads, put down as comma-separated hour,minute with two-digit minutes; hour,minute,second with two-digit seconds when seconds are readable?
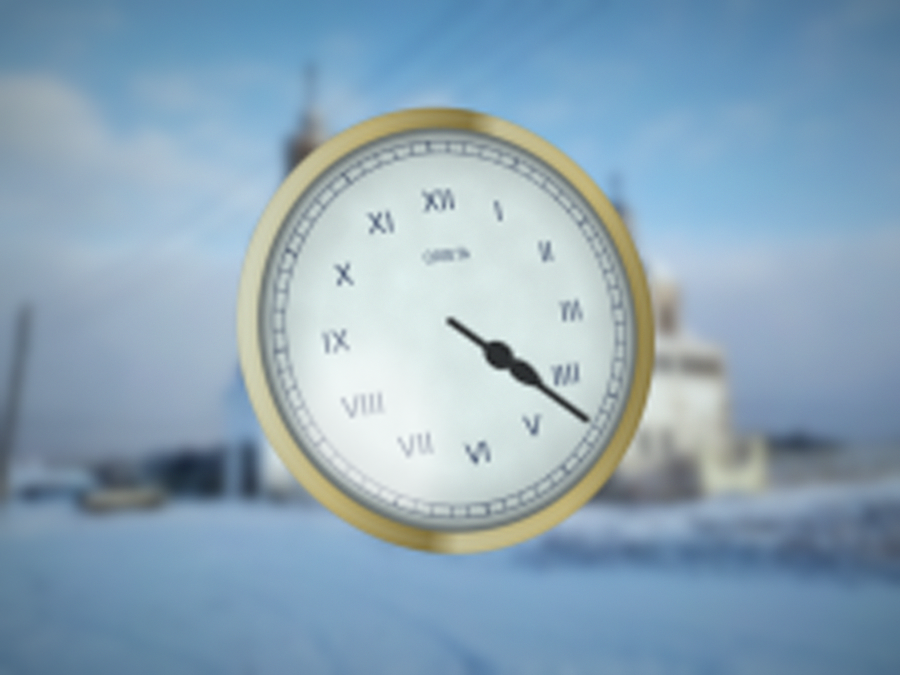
4,22
